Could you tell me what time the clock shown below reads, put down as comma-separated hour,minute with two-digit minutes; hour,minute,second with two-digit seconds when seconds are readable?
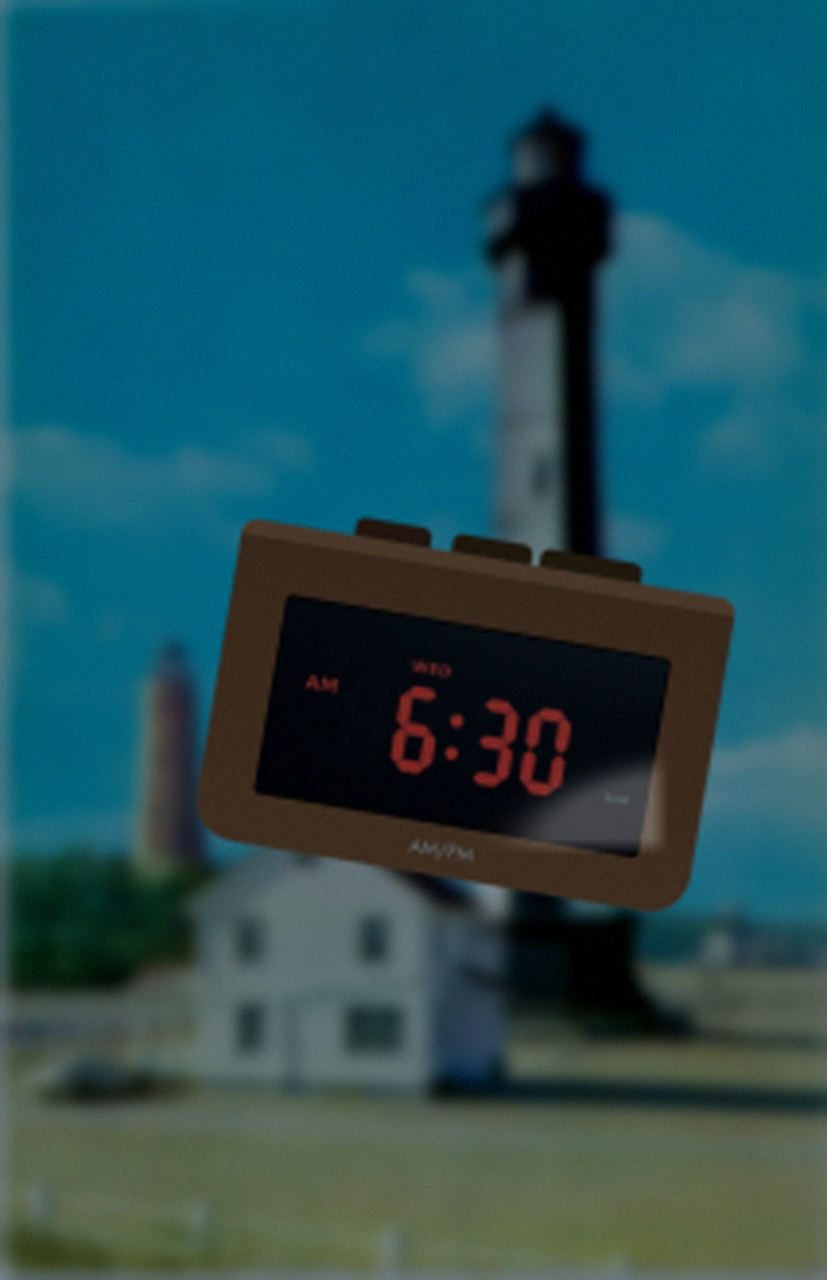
6,30
